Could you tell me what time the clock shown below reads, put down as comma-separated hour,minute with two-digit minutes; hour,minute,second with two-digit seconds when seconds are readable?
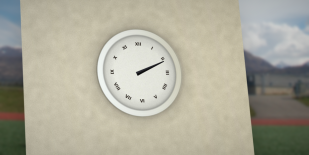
2,11
